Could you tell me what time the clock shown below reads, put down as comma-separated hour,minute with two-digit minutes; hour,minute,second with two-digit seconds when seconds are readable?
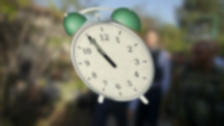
10,55
